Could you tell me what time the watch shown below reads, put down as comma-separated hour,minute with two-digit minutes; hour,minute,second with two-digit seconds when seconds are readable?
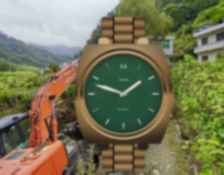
1,48
